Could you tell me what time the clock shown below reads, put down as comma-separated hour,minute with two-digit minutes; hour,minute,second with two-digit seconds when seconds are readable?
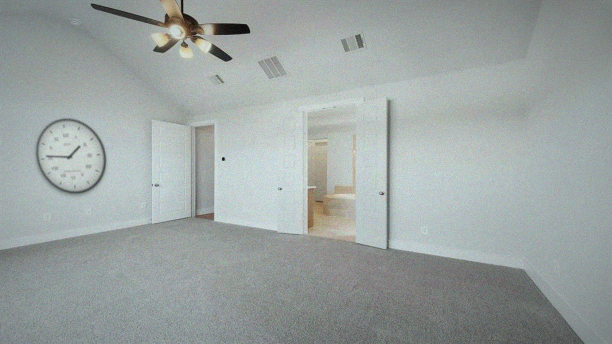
1,46
